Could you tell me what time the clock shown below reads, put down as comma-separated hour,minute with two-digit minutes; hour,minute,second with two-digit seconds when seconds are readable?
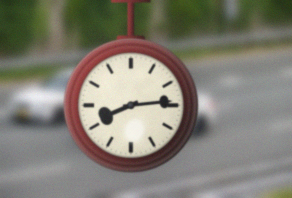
8,14
